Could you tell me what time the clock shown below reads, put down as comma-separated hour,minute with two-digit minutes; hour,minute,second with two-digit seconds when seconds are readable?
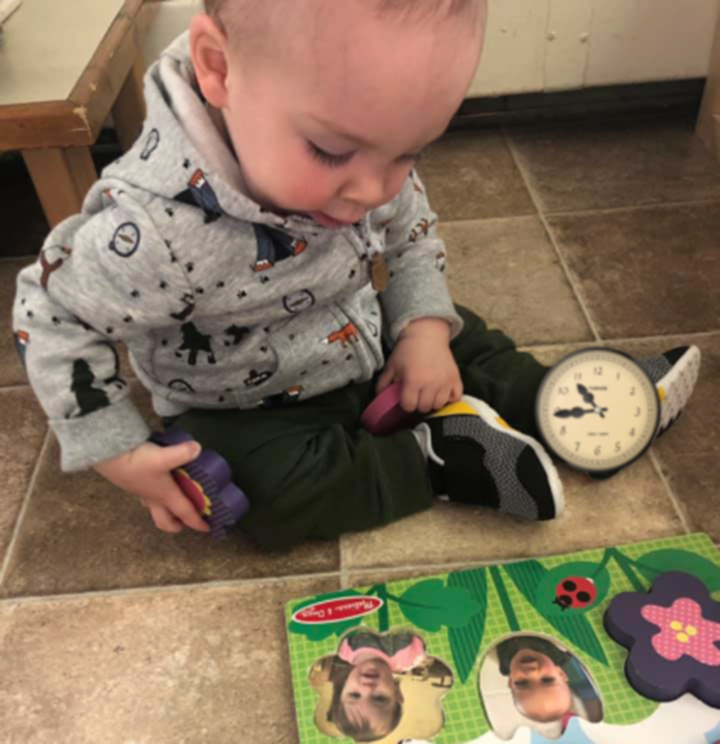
10,44
